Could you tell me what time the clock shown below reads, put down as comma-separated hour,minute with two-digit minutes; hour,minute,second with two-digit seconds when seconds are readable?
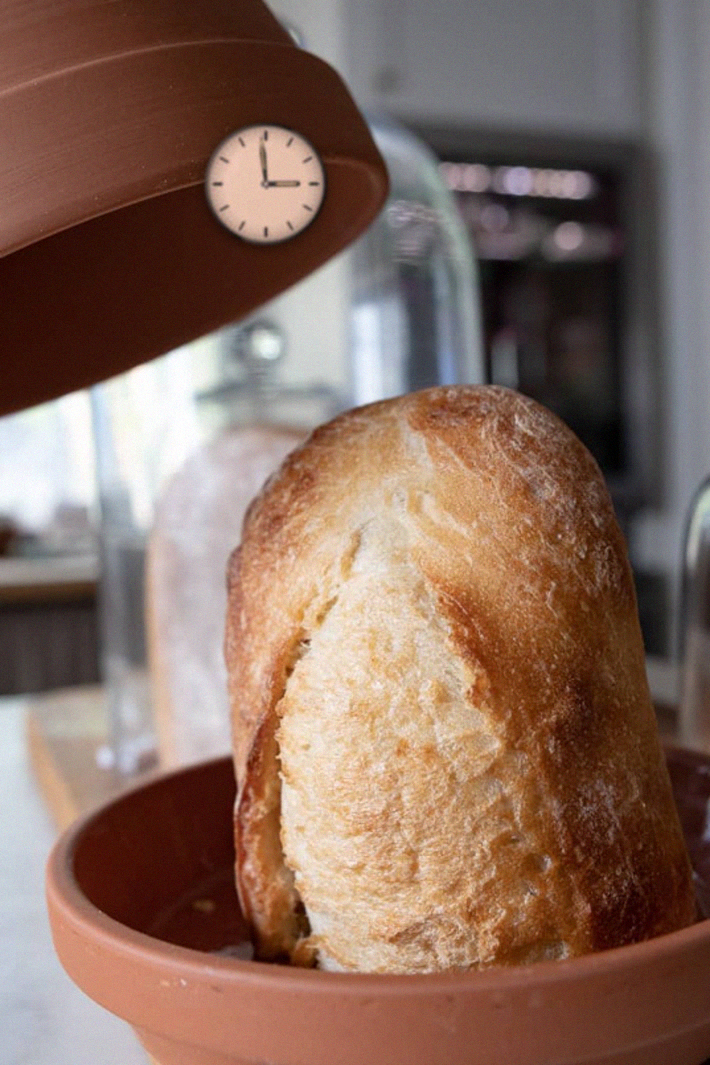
2,59
